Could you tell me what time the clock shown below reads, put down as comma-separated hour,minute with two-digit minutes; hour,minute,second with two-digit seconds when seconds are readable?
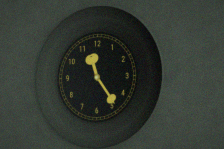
11,24
